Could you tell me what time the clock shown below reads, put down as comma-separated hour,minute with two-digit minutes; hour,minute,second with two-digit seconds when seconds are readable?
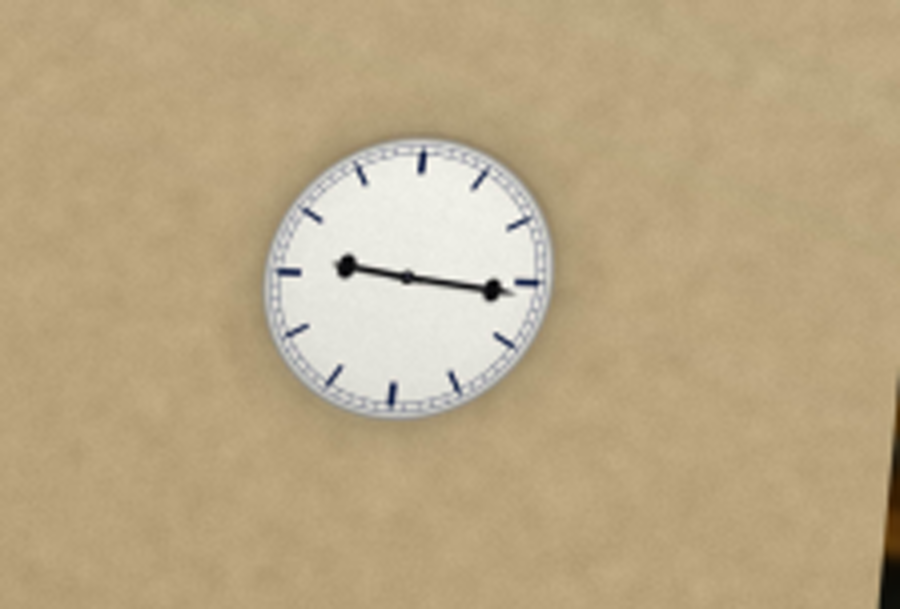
9,16
